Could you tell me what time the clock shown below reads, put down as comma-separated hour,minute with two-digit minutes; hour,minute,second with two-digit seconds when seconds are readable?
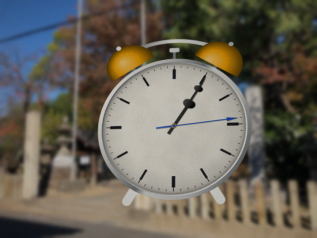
1,05,14
